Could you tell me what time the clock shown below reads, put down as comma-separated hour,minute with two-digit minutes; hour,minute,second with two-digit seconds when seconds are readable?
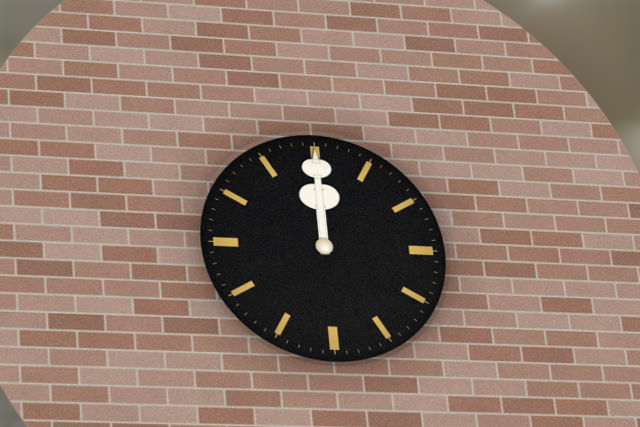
12,00
